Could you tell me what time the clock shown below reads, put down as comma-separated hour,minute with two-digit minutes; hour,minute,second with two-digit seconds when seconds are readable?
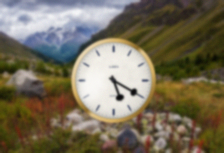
5,20
